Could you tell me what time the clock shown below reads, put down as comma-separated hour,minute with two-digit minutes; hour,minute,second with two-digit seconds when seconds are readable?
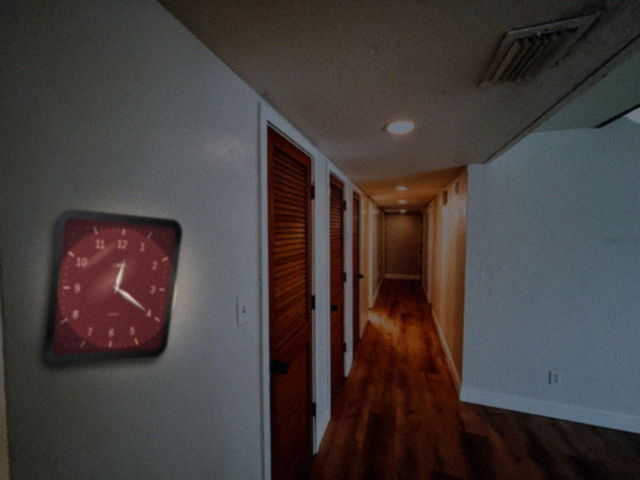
12,20
